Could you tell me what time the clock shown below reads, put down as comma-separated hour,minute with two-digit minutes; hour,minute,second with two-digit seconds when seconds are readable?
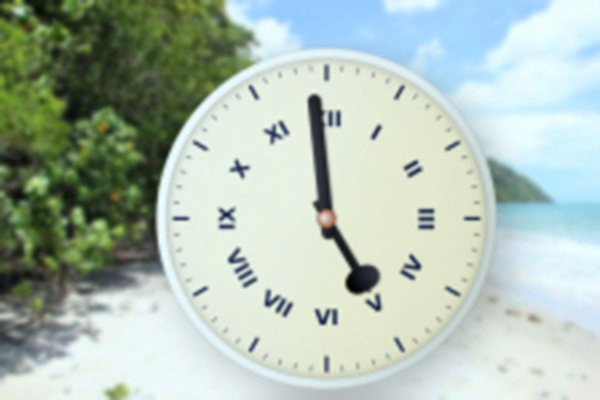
4,59
